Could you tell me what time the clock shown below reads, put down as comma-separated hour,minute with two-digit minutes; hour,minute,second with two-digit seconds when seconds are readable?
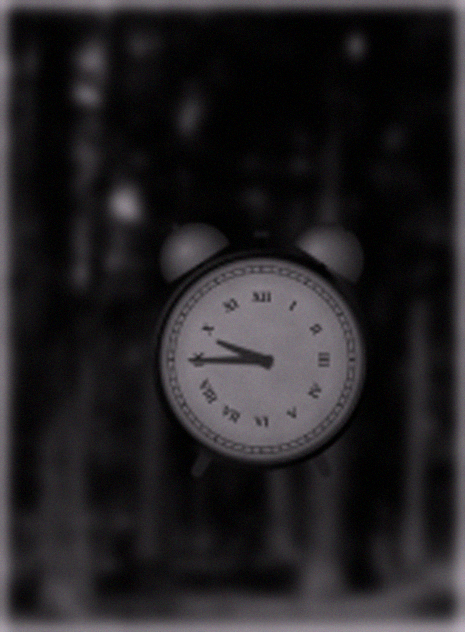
9,45
